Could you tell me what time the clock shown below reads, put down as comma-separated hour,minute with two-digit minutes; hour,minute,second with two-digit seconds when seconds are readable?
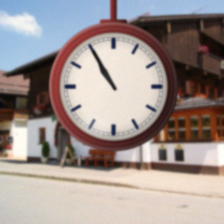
10,55
